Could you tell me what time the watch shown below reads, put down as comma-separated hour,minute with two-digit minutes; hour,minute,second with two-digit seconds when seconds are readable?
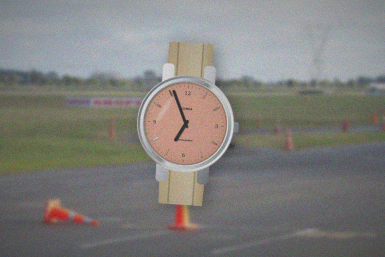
6,56
